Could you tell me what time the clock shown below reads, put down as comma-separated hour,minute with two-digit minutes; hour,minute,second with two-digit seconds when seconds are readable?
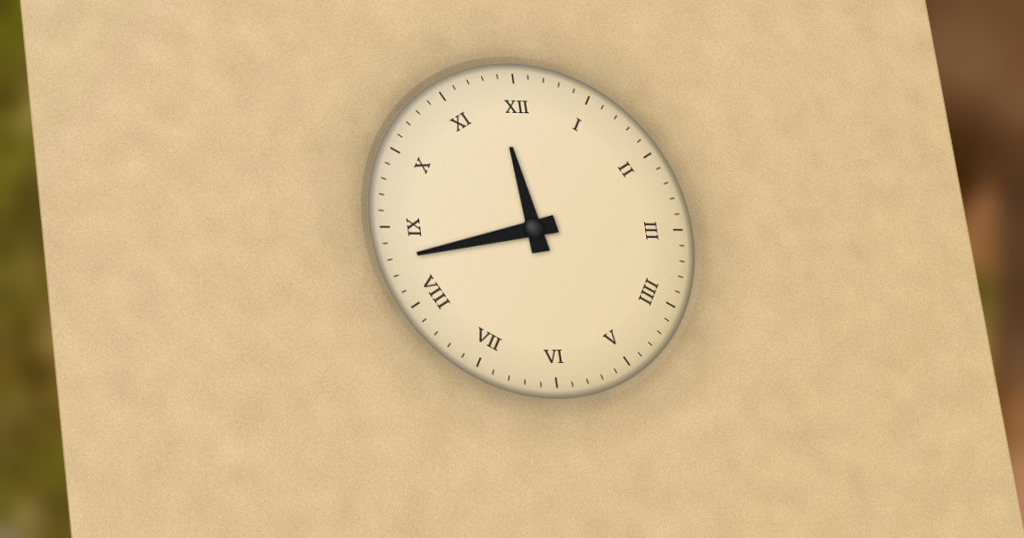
11,43
